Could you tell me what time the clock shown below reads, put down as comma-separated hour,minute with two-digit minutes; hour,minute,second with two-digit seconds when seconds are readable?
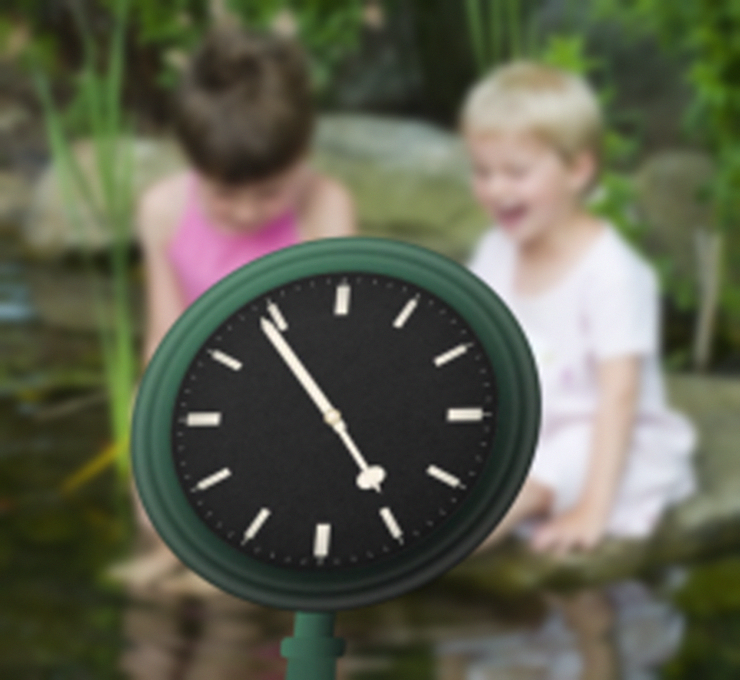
4,54
